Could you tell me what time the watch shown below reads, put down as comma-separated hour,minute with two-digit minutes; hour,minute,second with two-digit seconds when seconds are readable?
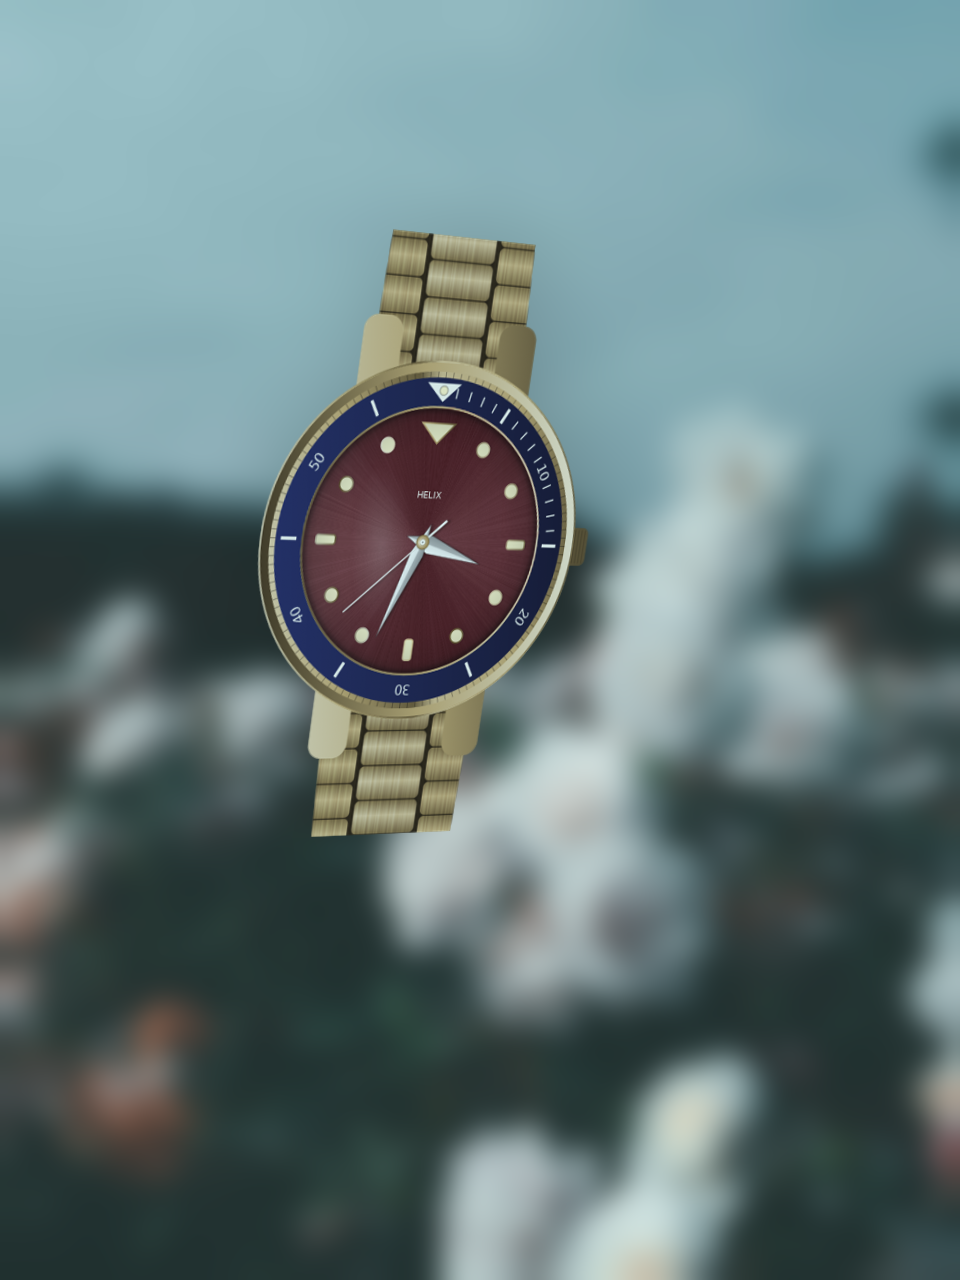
3,33,38
